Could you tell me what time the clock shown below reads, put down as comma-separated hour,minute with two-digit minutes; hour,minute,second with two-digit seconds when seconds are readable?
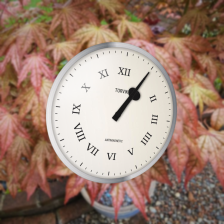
1,05
